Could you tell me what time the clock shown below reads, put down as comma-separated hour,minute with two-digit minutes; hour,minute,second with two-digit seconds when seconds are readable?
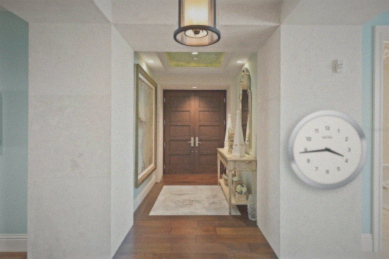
3,44
